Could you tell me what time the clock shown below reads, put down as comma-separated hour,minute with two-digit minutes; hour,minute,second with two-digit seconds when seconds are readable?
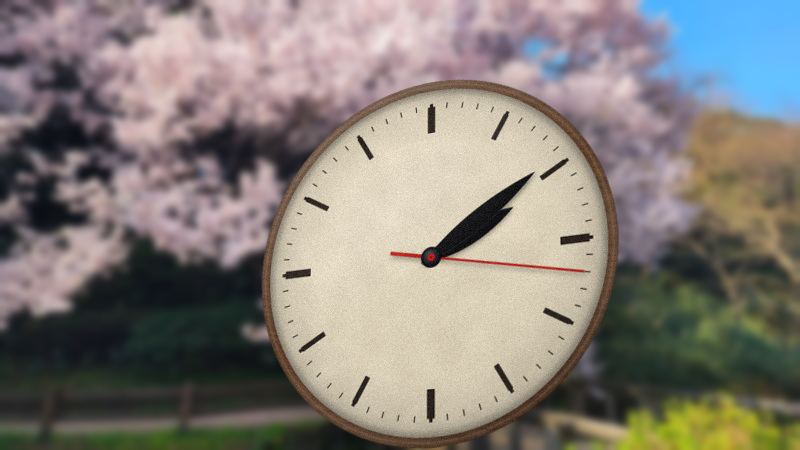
2,09,17
